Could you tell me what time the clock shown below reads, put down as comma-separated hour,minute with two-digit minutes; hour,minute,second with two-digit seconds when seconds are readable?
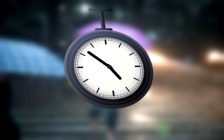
4,52
